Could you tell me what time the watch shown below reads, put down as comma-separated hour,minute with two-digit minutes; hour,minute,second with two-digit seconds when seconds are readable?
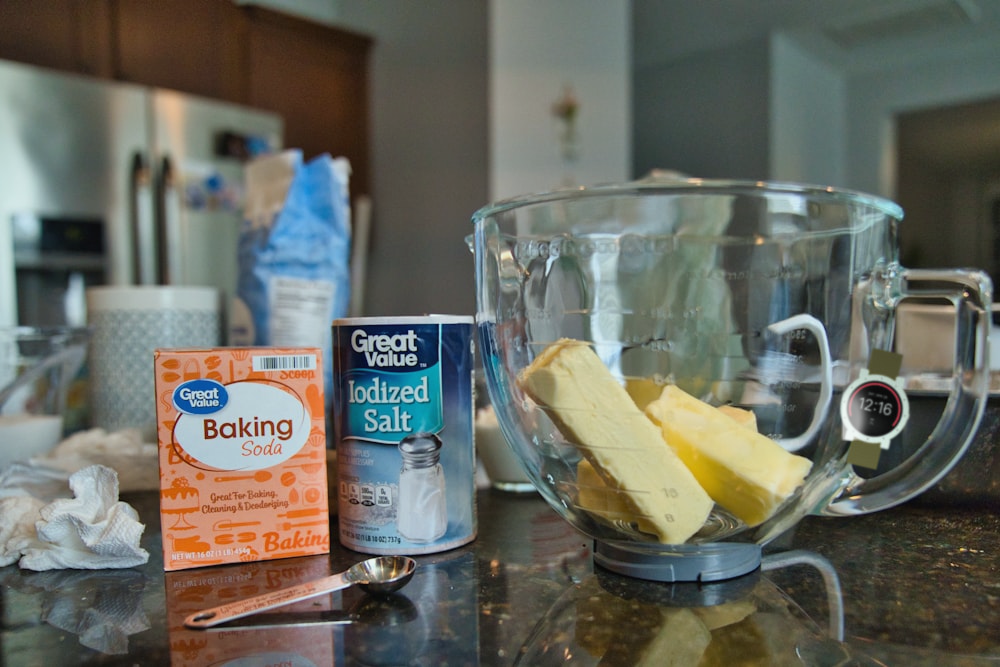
12,16
